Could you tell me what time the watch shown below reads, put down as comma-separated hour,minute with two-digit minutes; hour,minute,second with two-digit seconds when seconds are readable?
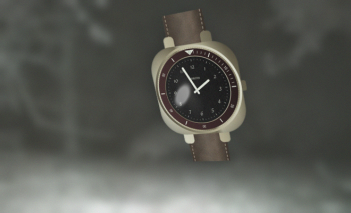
1,56
